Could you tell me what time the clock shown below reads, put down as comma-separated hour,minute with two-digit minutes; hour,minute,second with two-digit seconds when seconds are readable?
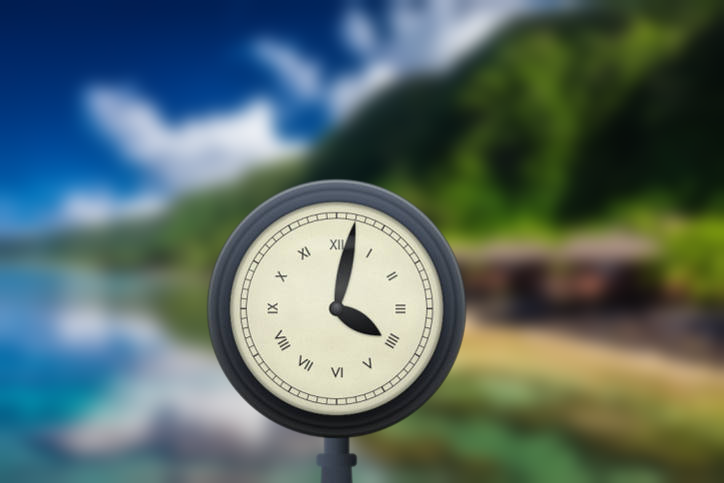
4,02
